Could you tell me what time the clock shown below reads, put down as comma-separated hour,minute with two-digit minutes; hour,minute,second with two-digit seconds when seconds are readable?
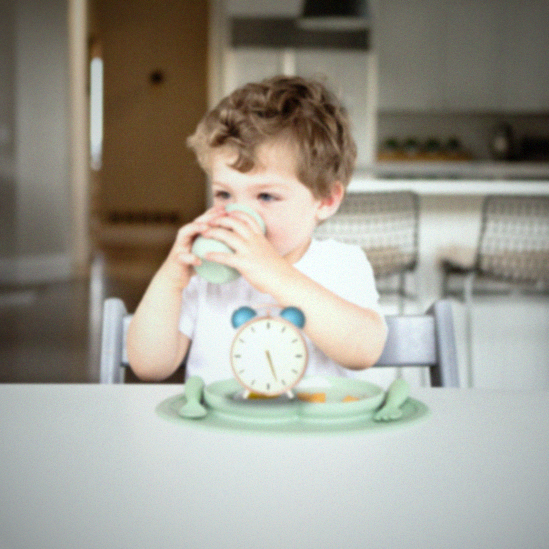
5,27
